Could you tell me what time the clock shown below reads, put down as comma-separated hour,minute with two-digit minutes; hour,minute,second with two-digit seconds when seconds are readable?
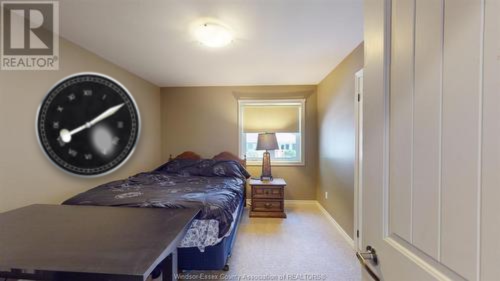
8,10
